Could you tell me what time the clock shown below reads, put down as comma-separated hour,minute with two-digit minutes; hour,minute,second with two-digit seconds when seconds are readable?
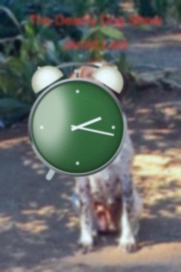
2,17
